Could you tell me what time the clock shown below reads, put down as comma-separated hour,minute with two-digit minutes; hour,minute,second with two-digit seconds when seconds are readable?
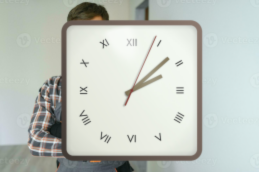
2,08,04
